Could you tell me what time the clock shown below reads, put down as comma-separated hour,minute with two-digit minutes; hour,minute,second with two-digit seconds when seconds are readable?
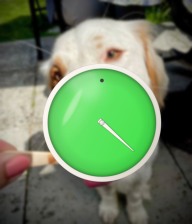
4,22
